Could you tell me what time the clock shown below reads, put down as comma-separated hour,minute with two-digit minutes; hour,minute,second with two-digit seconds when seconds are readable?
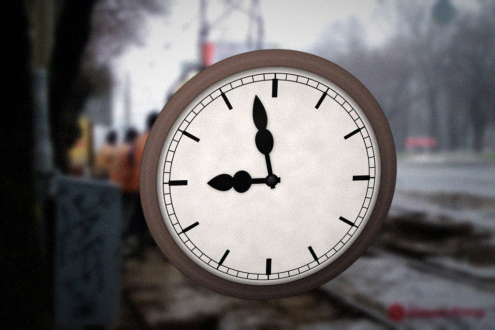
8,58
